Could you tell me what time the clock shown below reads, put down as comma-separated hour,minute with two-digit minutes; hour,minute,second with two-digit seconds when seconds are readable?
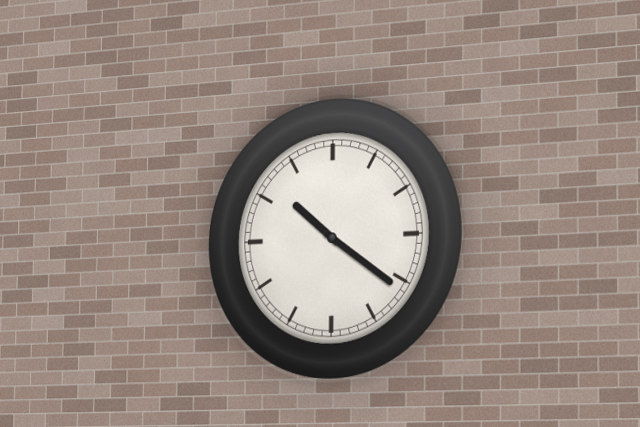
10,21
